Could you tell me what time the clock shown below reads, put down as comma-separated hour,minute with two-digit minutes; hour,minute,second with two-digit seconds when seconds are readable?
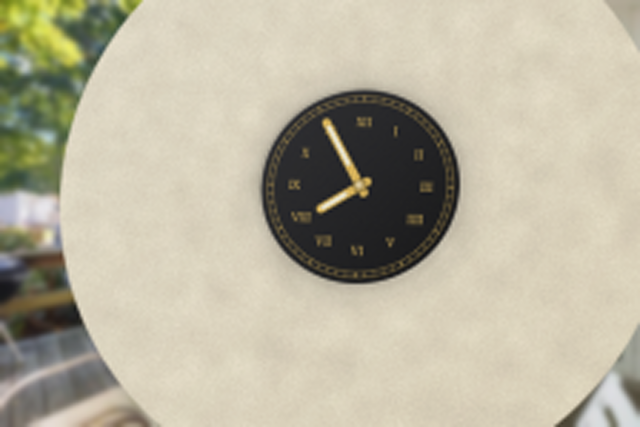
7,55
